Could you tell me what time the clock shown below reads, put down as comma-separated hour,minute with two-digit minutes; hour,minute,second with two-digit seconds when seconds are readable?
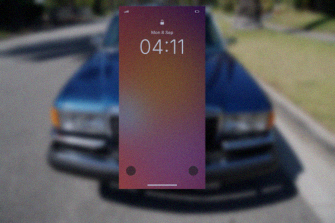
4,11
